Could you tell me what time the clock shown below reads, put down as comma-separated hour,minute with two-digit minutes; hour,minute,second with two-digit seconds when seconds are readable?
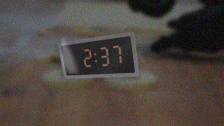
2,37
